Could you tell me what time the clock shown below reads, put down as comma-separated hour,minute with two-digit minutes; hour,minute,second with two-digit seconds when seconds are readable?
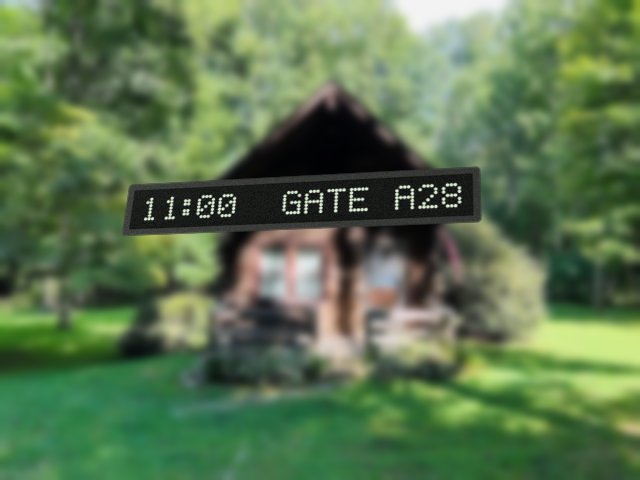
11,00
